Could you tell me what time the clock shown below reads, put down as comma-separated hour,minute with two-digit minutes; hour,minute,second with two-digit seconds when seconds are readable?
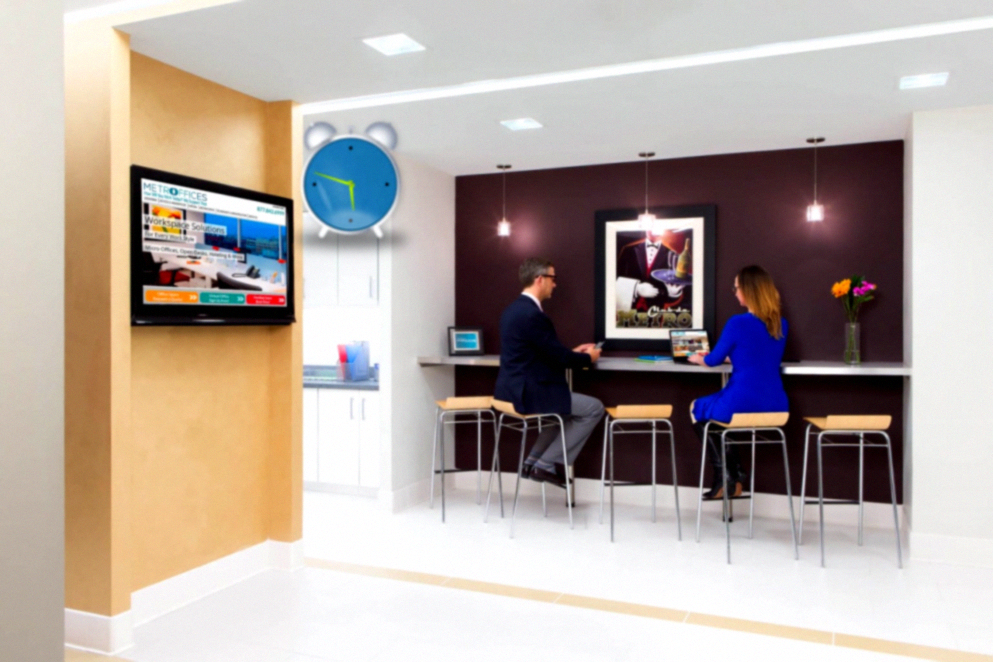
5,48
